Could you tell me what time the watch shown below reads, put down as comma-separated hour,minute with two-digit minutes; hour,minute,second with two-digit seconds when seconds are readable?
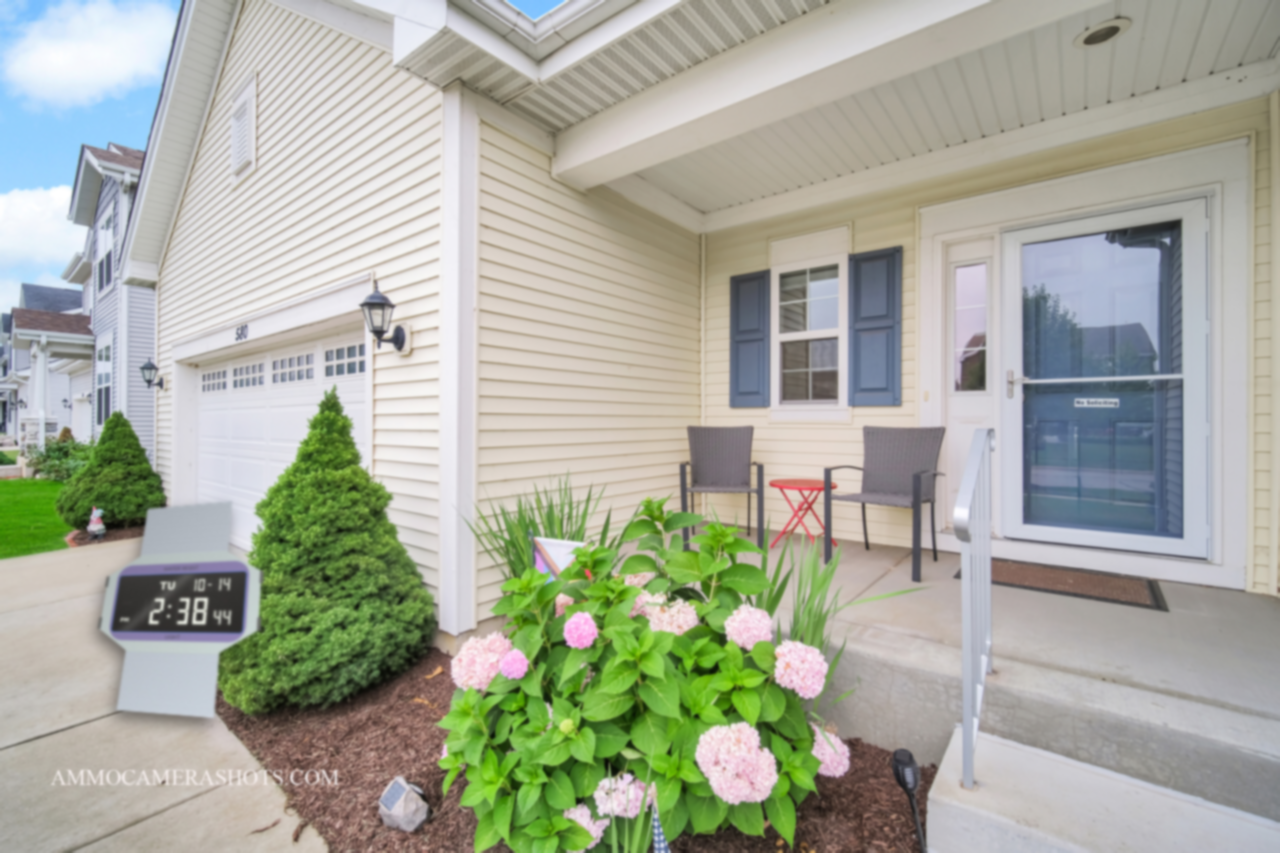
2,38,44
